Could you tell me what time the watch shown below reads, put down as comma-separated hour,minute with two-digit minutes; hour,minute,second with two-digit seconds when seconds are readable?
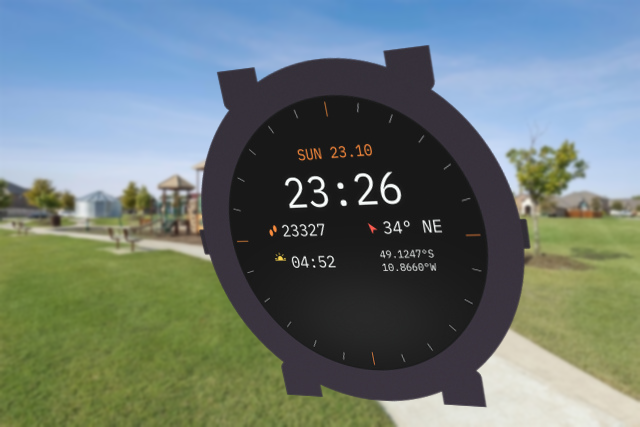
23,26
